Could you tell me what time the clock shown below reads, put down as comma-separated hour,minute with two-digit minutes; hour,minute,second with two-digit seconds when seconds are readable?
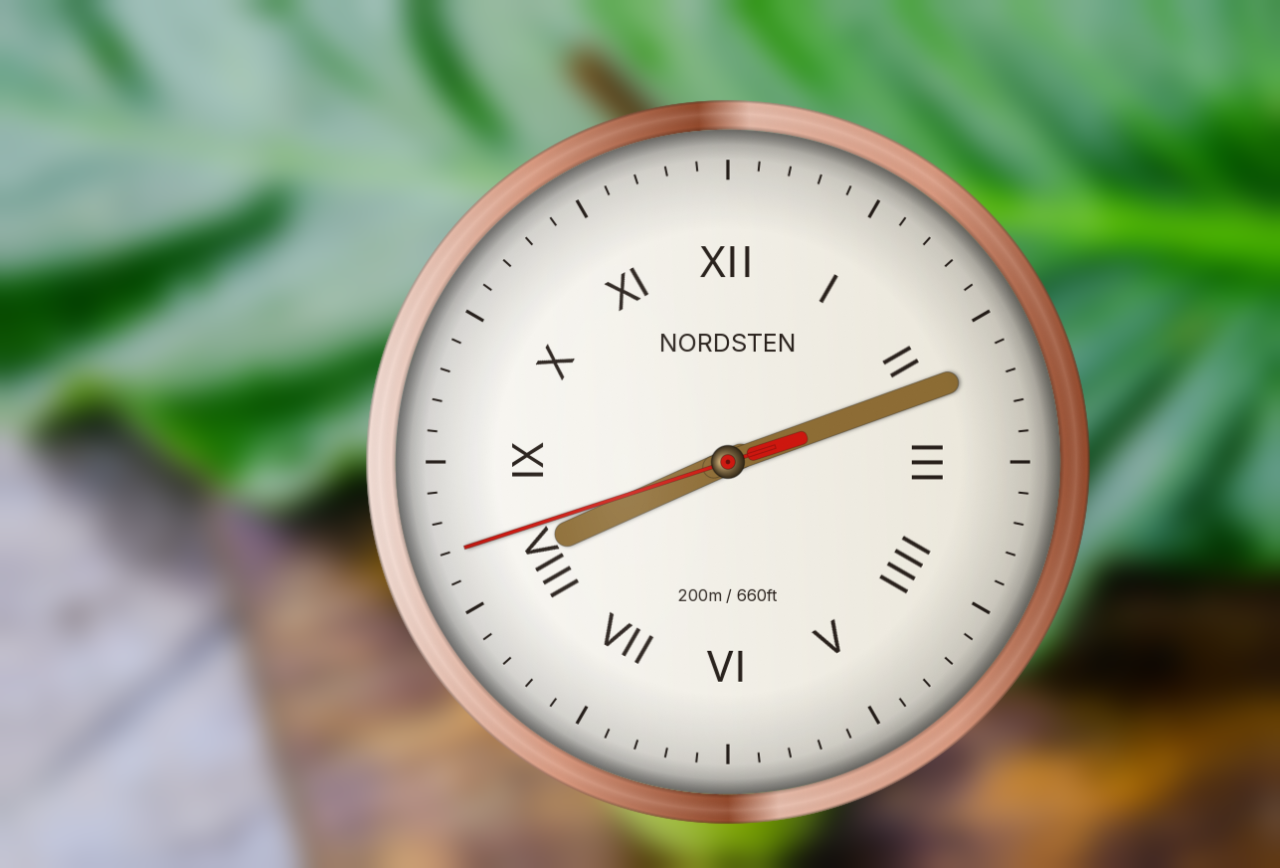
8,11,42
